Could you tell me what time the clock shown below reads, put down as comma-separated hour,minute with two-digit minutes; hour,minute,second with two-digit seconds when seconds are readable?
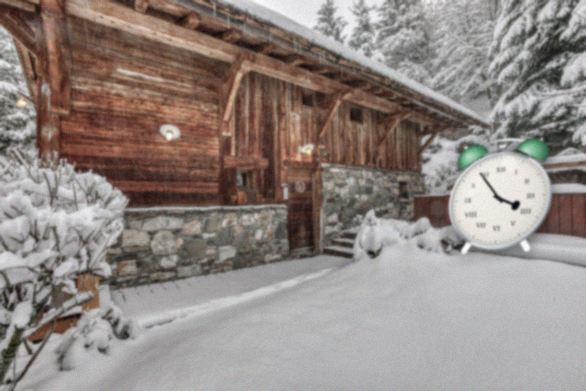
3,54
